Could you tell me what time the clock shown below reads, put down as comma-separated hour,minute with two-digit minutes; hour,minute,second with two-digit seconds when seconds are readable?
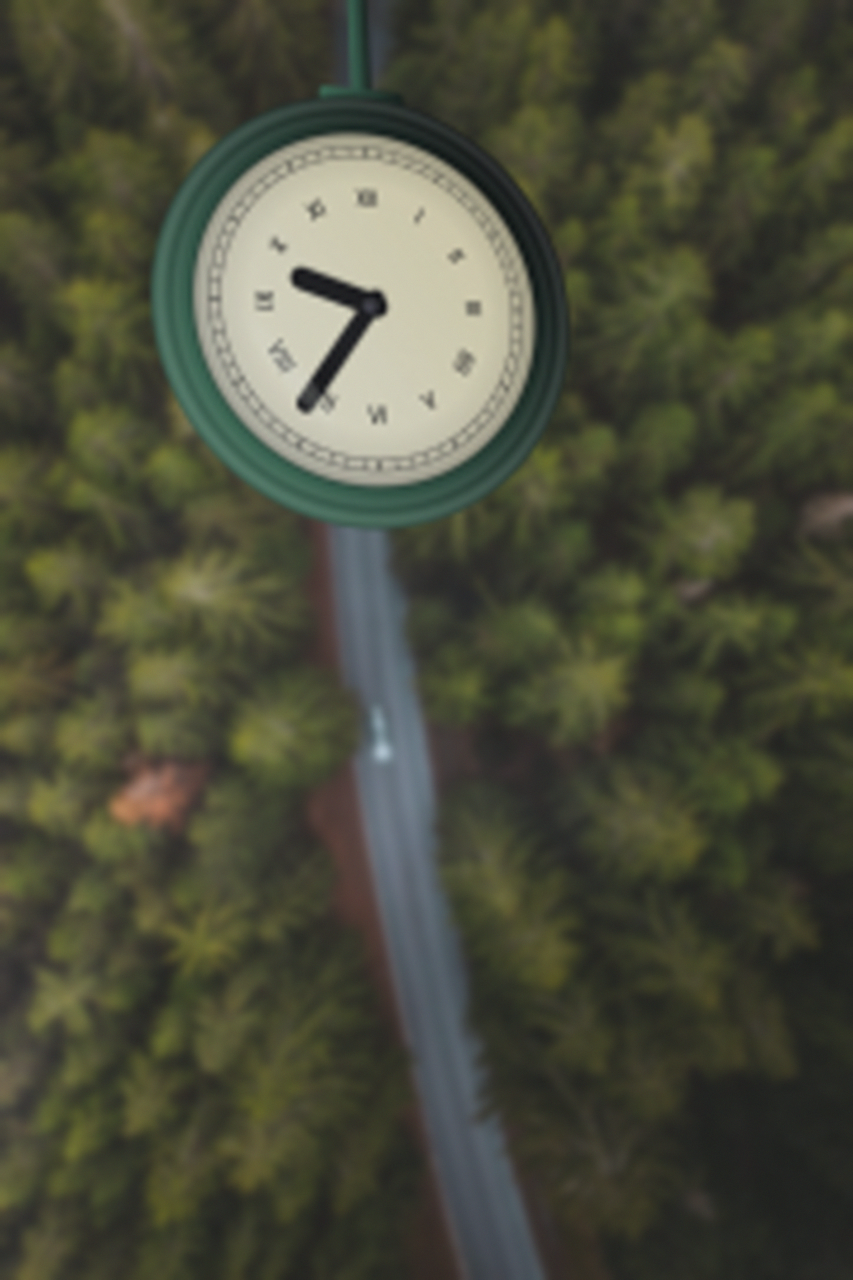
9,36
